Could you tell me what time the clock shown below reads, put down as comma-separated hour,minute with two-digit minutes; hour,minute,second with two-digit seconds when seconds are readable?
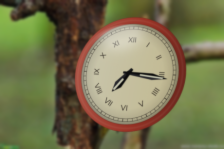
7,16
